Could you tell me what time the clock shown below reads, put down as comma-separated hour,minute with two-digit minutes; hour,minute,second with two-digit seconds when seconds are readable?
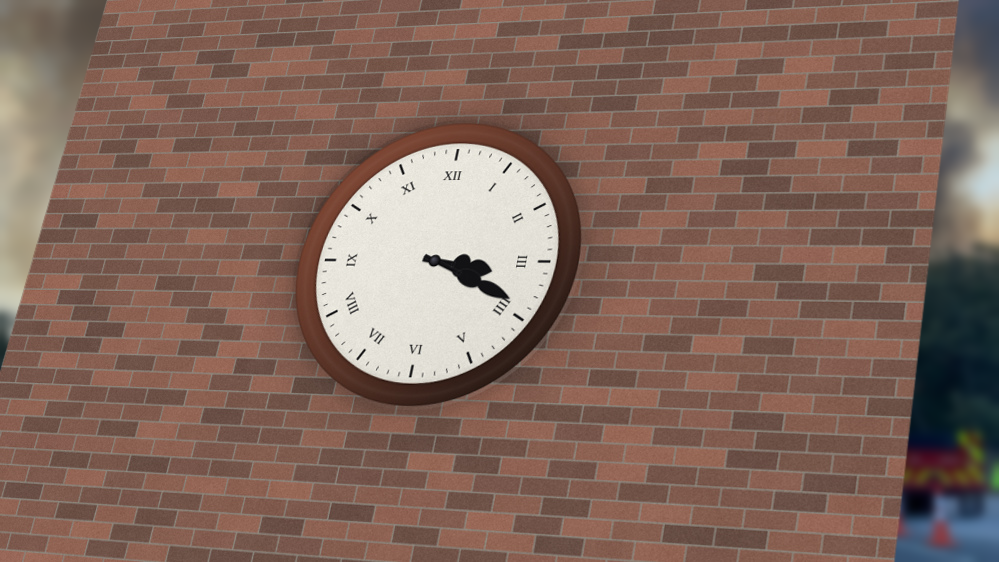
3,19
